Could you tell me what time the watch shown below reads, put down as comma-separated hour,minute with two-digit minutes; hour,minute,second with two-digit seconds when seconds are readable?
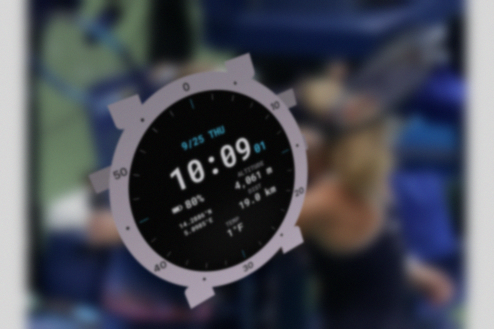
10,09,01
